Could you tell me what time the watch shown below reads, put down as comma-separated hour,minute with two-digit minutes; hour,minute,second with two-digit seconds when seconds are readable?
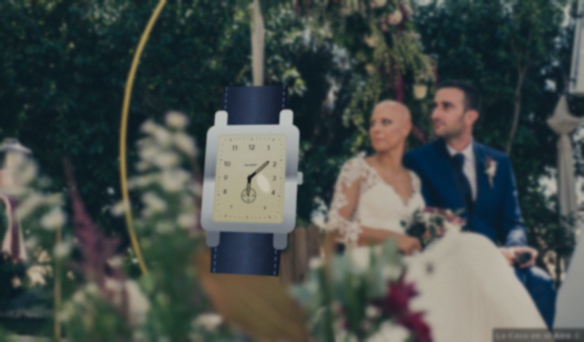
6,08
